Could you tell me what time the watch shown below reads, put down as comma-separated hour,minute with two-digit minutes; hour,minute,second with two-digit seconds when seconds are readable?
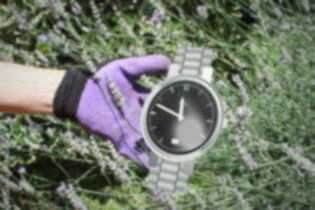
11,48
